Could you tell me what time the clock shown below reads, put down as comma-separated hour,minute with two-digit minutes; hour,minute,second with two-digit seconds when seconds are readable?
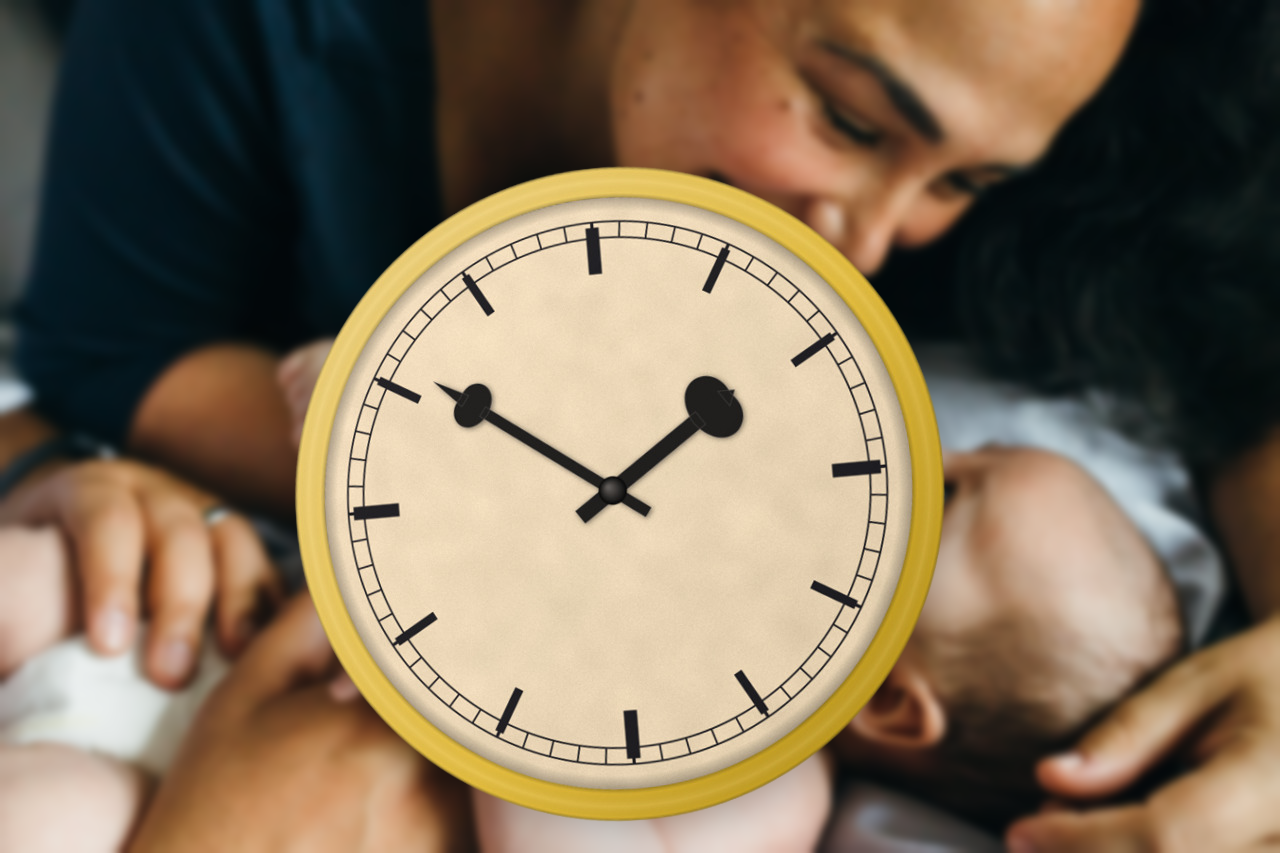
1,51
